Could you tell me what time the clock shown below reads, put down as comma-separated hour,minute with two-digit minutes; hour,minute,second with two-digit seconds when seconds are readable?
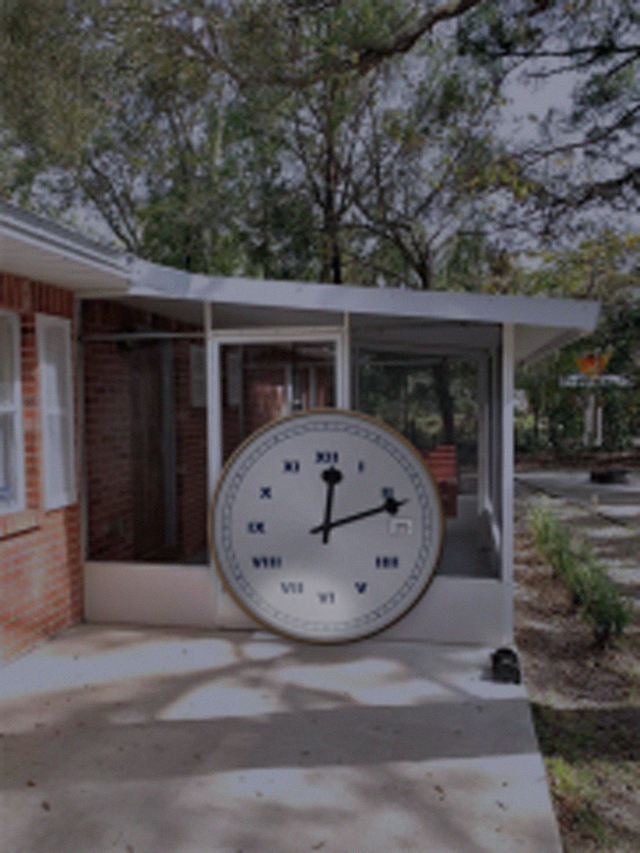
12,12
